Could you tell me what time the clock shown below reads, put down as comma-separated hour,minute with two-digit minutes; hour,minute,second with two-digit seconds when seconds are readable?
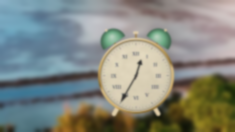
12,35
